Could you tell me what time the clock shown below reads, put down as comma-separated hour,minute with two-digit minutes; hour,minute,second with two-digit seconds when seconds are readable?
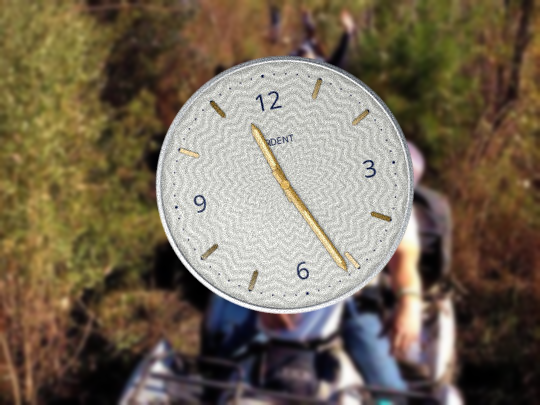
11,26
